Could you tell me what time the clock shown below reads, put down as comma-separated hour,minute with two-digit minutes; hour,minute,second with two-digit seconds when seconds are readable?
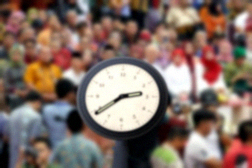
2,39
